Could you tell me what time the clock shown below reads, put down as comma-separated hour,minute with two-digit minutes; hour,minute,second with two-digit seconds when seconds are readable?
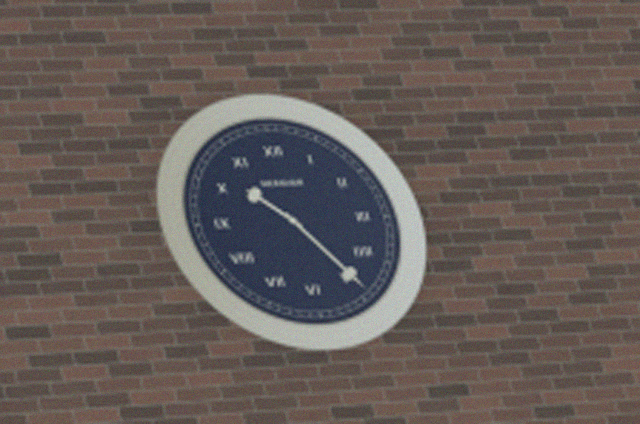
10,24
